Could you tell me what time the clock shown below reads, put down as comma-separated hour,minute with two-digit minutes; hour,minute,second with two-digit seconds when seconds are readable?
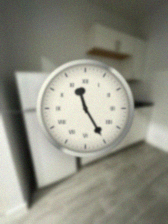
11,25
